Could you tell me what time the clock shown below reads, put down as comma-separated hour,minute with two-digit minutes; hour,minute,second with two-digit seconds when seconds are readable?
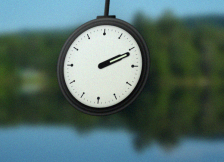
2,11
